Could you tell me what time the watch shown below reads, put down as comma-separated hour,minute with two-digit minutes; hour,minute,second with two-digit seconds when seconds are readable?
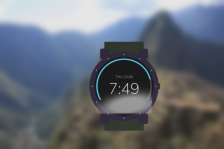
7,49
